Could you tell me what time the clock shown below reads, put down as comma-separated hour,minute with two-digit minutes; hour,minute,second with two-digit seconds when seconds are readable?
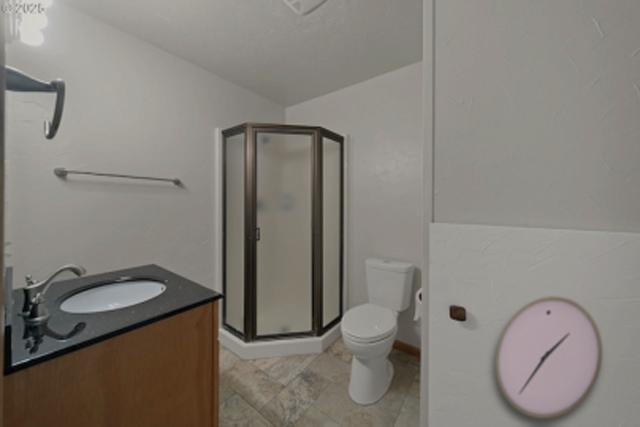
1,36
